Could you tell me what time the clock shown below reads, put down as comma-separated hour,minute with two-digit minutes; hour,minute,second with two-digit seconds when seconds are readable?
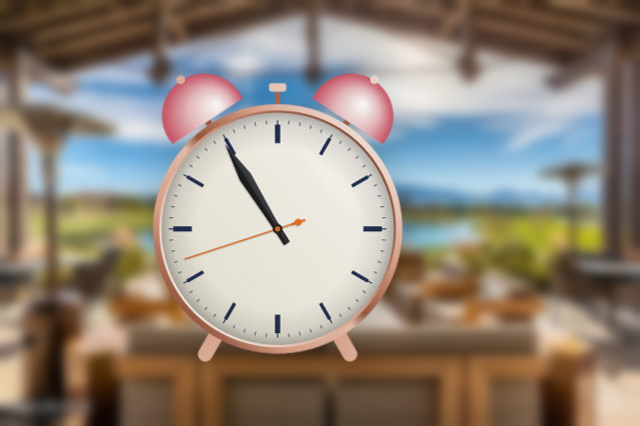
10,54,42
